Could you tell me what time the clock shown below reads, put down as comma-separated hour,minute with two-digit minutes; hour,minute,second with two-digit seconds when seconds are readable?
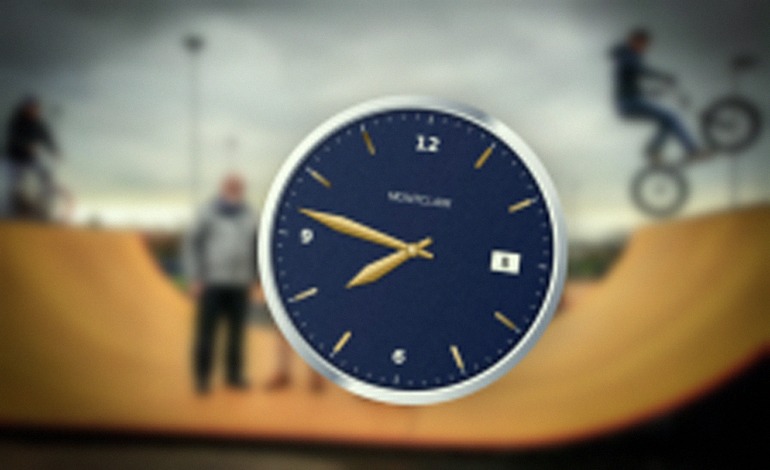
7,47
